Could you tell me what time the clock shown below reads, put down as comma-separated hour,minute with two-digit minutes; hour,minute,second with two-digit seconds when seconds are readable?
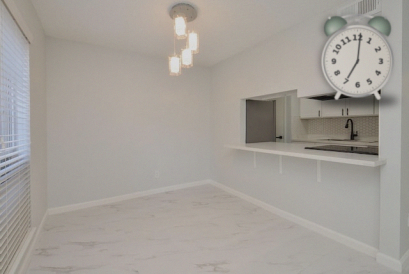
7,01
